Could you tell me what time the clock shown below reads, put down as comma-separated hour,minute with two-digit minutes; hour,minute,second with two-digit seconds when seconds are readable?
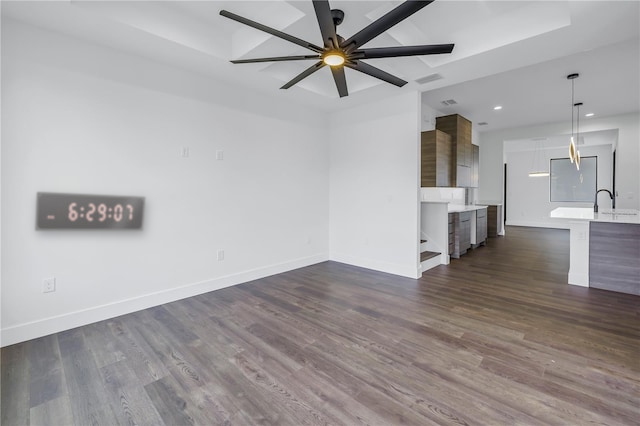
6,29,07
